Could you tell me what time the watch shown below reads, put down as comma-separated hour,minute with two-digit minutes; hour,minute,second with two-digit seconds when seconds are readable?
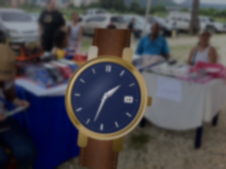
1,33
